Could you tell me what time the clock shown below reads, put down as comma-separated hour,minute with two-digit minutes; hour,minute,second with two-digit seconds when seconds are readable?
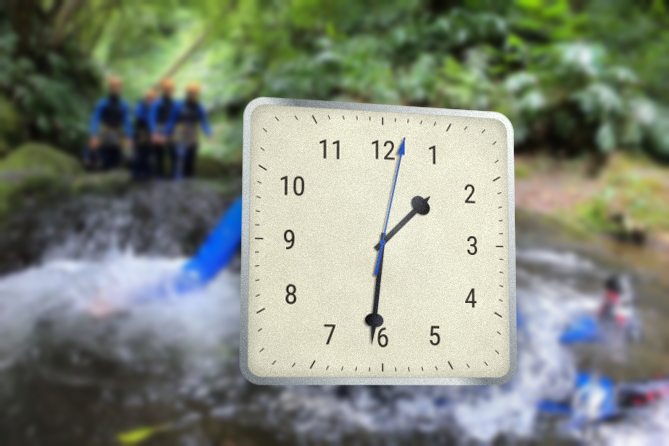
1,31,02
